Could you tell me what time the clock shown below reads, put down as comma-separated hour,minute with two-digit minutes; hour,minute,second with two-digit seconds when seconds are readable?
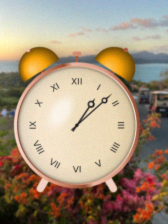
1,08
